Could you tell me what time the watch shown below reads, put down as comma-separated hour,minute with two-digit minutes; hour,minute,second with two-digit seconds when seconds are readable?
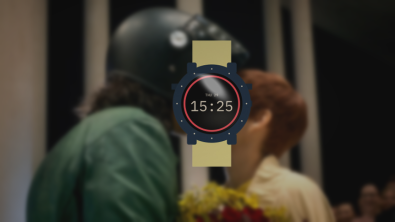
15,25
